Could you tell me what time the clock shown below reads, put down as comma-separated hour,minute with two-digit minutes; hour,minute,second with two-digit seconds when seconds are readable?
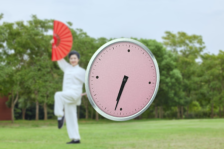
6,32
